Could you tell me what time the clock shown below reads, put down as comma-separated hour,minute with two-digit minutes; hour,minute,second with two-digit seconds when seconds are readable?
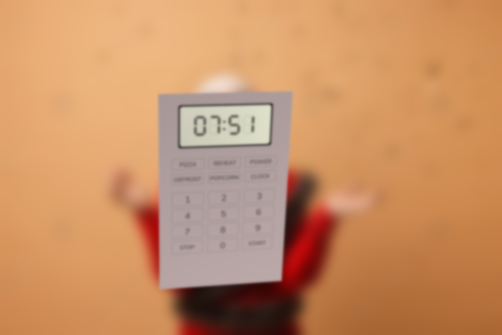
7,51
